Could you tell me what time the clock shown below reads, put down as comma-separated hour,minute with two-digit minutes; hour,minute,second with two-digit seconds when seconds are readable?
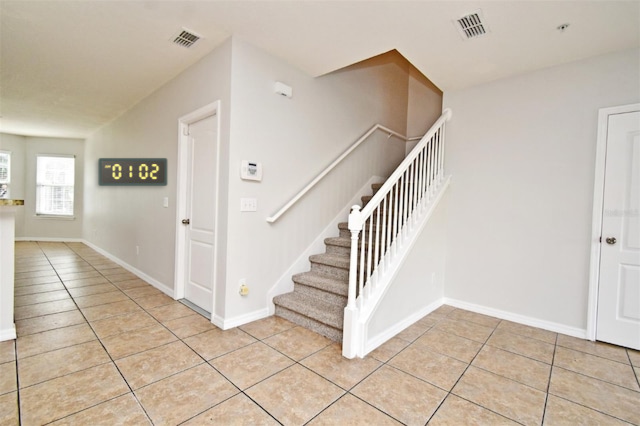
1,02
